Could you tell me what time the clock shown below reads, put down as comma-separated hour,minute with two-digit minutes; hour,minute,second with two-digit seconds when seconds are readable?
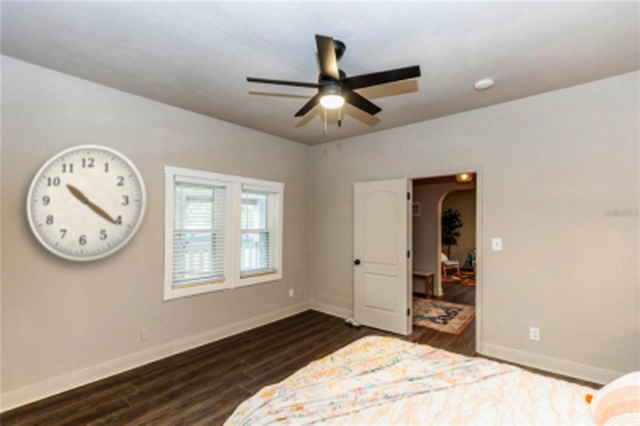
10,21
